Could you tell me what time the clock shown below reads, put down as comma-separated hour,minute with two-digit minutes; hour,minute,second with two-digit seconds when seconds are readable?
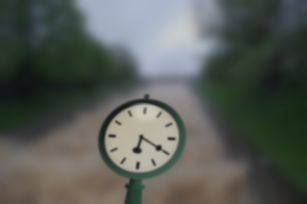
6,20
